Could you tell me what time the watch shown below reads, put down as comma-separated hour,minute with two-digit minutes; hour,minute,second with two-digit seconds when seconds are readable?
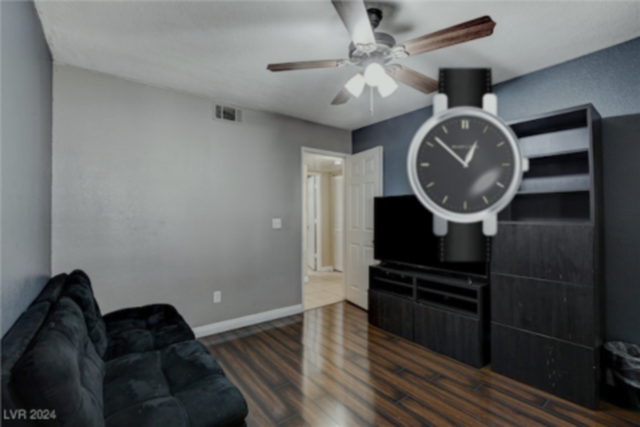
12,52
